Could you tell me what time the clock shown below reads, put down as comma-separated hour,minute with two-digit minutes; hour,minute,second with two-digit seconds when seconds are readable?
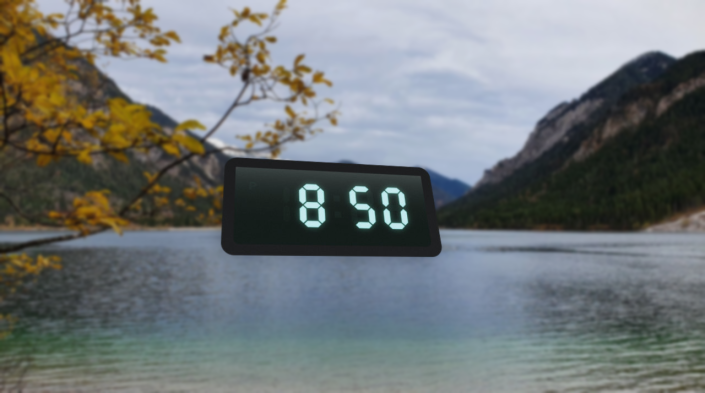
8,50
